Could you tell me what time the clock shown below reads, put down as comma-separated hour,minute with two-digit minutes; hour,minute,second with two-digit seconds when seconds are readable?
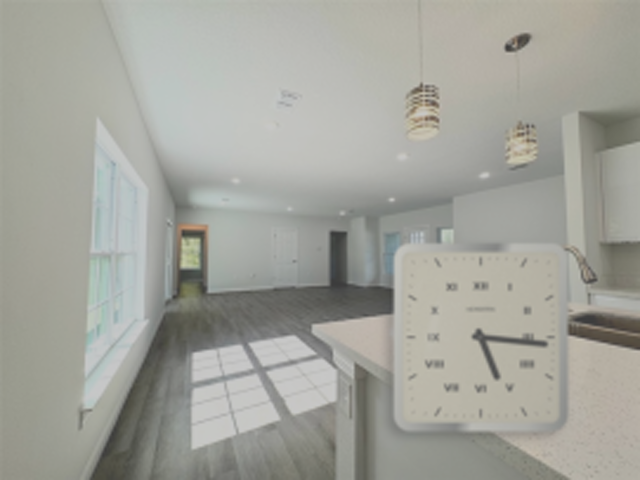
5,16
